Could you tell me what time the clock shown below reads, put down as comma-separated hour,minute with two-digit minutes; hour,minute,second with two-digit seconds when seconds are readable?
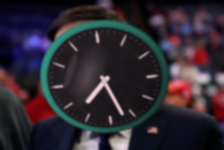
7,27
